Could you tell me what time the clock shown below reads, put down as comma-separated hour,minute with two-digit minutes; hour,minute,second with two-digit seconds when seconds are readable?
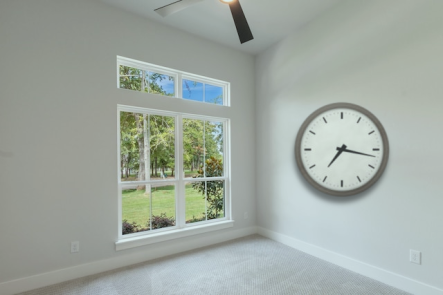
7,17
